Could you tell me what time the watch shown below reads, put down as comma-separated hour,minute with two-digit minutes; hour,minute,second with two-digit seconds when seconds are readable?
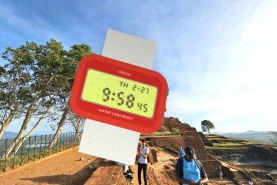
9,58,45
